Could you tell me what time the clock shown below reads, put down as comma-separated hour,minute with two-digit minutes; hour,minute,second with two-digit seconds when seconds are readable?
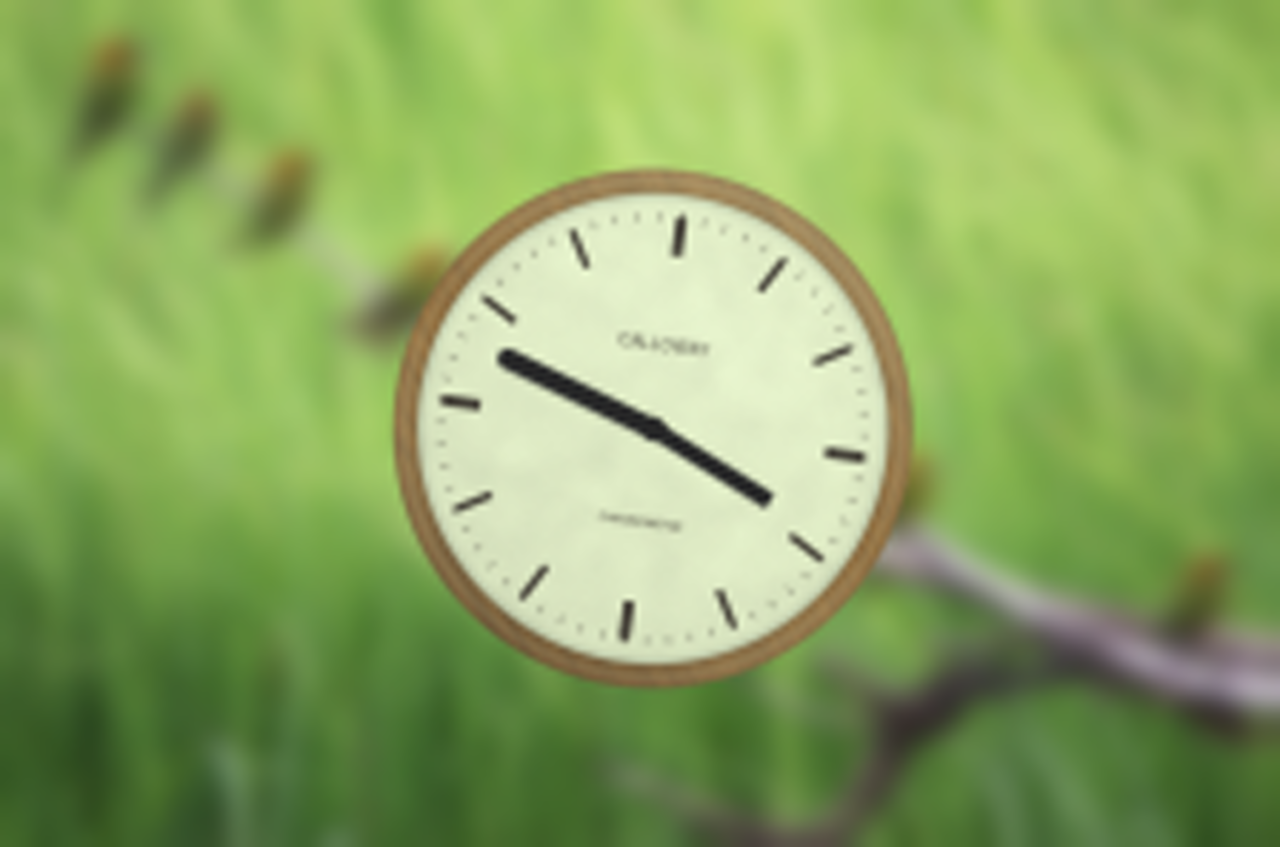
3,48
